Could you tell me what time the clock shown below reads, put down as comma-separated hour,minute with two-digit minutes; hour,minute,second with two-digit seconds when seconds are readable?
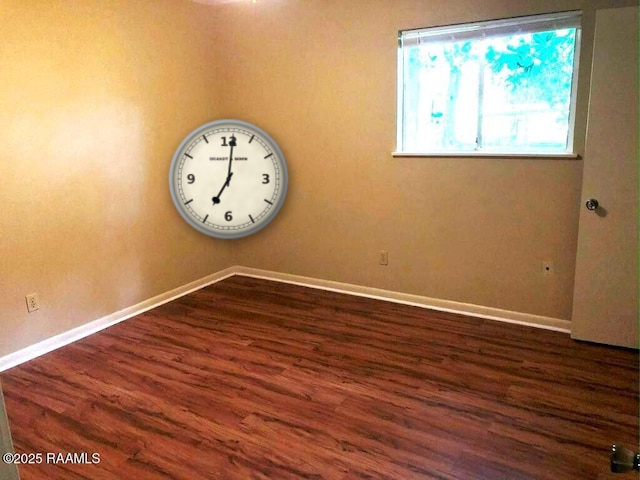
7,01
